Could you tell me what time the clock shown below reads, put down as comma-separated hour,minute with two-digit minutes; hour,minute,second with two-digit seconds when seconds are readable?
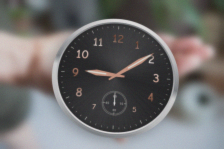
9,09
